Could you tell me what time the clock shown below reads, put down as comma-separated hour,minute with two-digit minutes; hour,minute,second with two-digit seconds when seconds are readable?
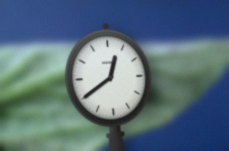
12,40
